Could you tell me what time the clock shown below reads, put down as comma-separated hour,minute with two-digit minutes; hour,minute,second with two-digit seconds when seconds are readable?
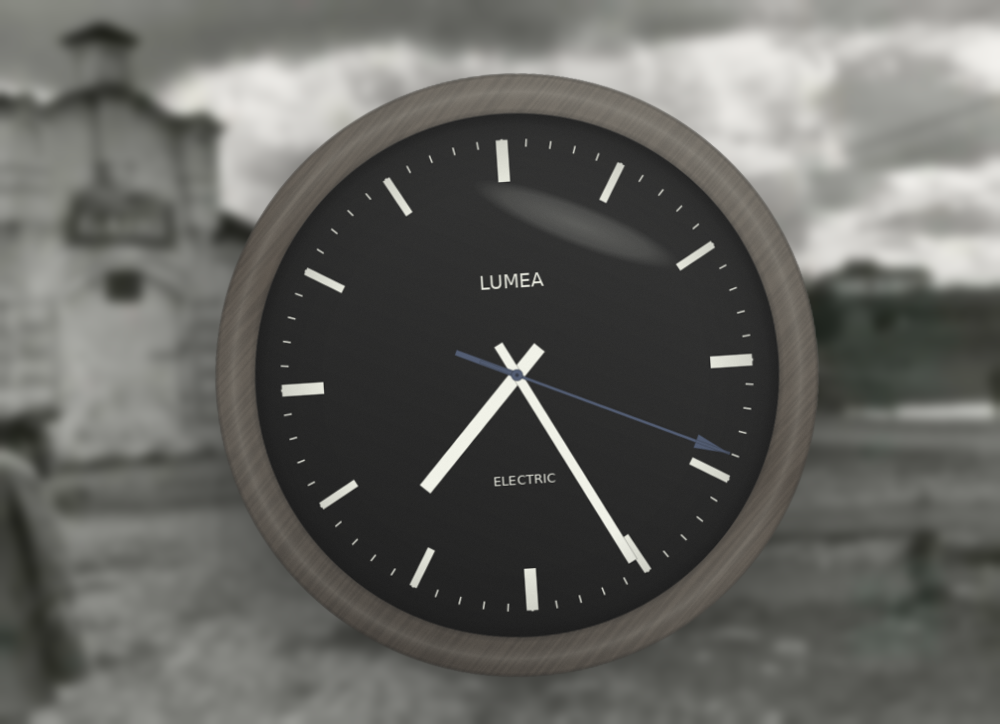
7,25,19
